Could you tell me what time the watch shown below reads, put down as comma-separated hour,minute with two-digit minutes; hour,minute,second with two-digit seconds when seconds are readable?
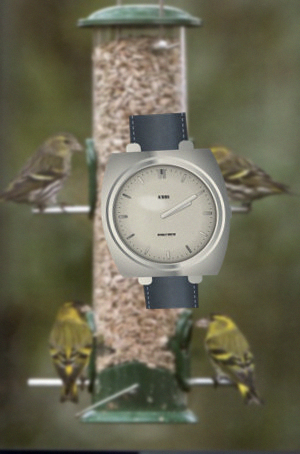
2,10
